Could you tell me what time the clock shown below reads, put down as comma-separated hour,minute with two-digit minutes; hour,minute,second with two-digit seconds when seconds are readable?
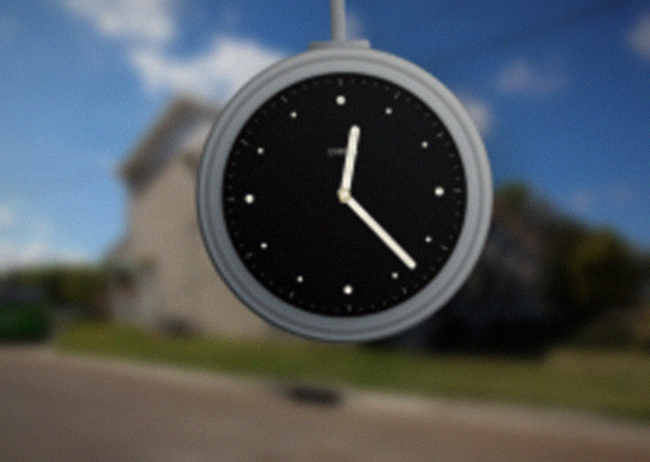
12,23
